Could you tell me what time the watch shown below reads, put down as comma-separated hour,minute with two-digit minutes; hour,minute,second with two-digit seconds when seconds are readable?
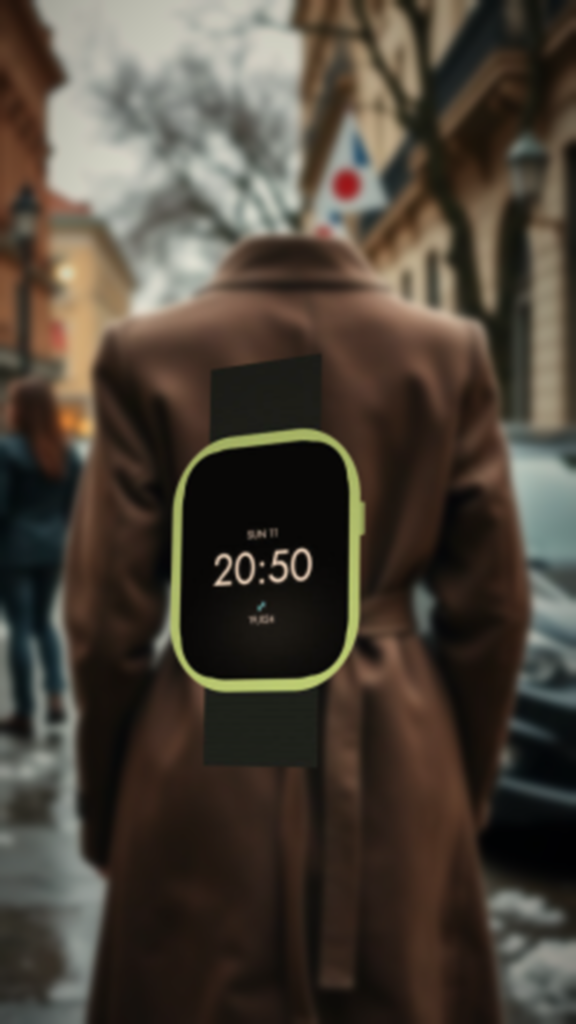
20,50
